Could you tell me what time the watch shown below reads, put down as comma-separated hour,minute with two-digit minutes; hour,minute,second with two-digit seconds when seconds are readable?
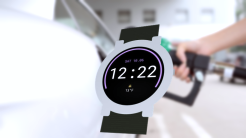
12,22
